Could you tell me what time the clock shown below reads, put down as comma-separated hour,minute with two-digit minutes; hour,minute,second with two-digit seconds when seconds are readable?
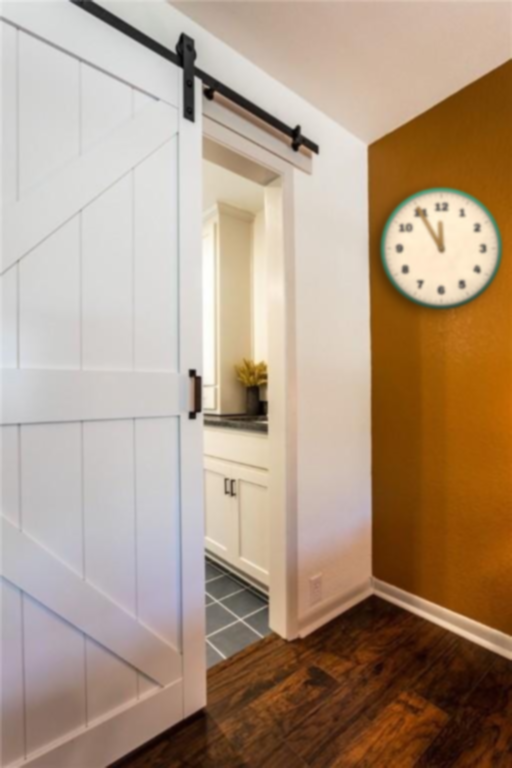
11,55
